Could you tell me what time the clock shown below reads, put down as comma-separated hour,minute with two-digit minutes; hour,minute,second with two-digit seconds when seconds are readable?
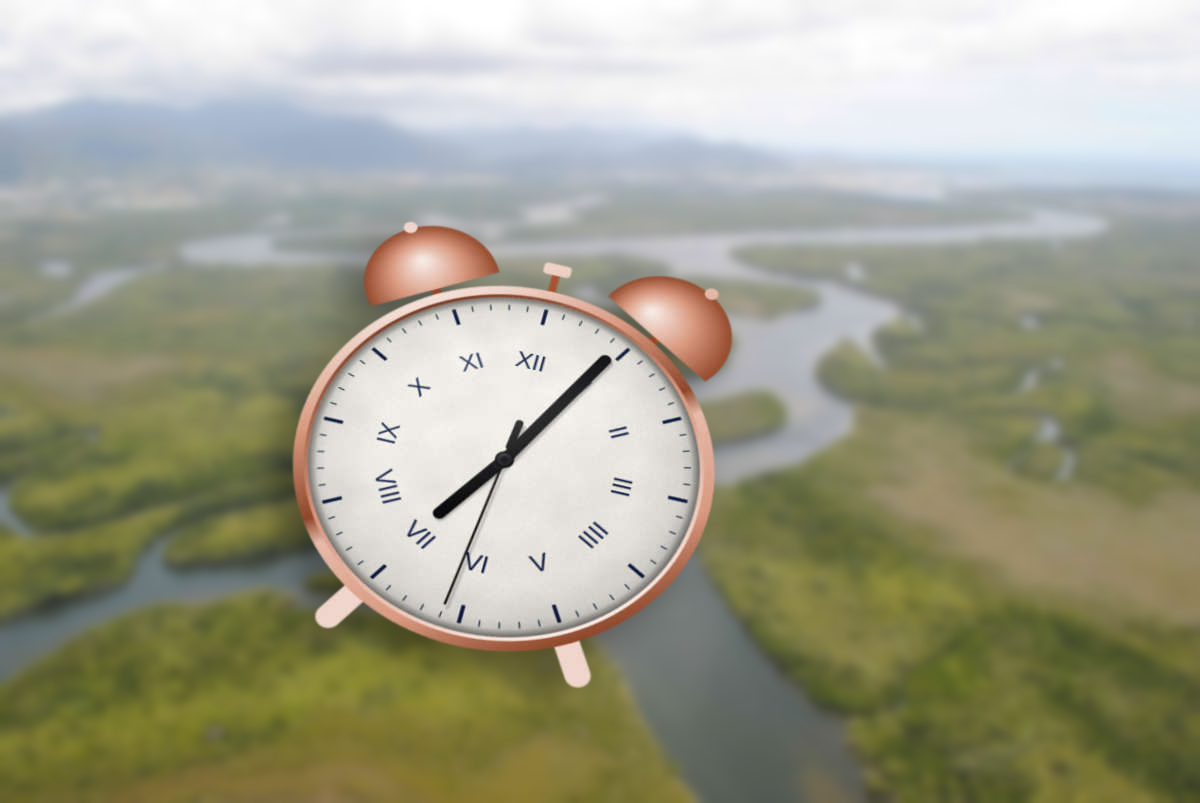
7,04,31
